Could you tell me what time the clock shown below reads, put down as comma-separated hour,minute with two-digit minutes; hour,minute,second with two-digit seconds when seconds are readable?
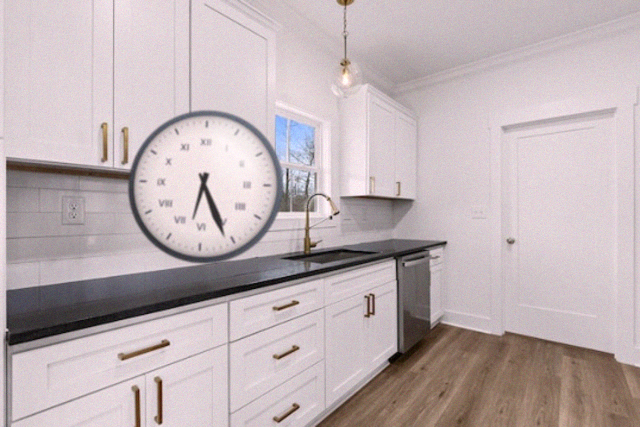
6,26
